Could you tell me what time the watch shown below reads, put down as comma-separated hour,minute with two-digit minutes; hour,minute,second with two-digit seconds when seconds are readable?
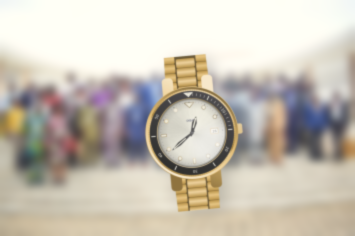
12,39
